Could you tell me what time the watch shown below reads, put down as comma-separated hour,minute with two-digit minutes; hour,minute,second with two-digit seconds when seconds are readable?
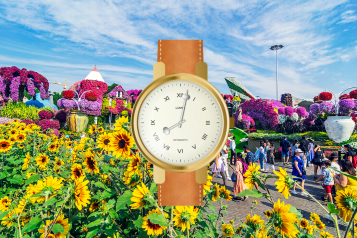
8,02
